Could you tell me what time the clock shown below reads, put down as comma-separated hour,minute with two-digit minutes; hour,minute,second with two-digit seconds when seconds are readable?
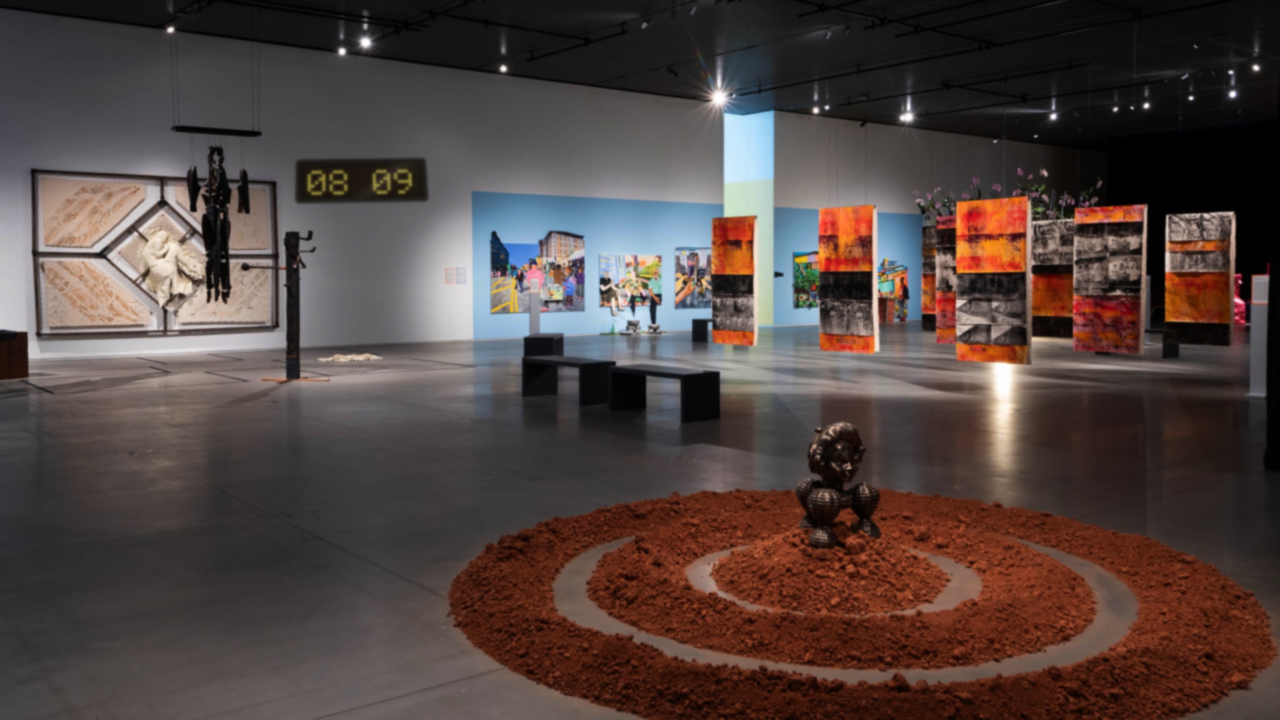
8,09
